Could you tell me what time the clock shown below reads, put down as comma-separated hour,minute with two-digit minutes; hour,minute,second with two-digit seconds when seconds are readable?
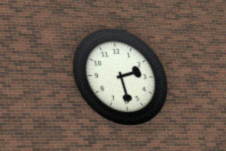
2,29
